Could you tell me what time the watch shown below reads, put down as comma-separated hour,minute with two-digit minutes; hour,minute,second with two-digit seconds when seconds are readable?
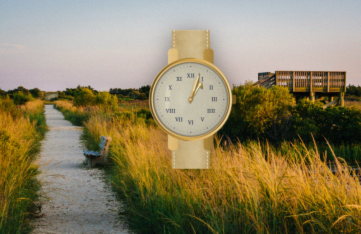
1,03
